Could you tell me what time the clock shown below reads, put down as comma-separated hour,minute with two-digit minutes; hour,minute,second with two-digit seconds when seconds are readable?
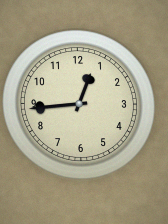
12,44
